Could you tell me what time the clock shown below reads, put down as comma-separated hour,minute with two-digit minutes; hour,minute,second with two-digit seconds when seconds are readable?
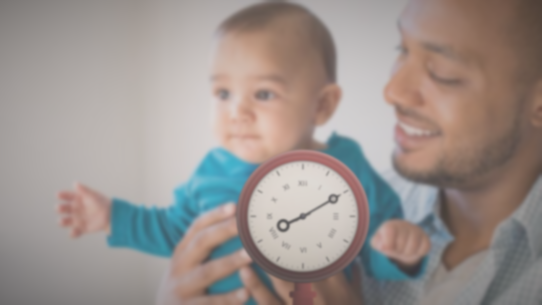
8,10
